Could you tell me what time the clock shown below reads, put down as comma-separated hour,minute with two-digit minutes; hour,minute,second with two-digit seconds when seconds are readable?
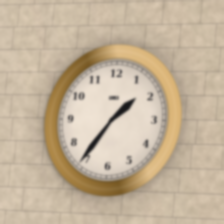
1,36
